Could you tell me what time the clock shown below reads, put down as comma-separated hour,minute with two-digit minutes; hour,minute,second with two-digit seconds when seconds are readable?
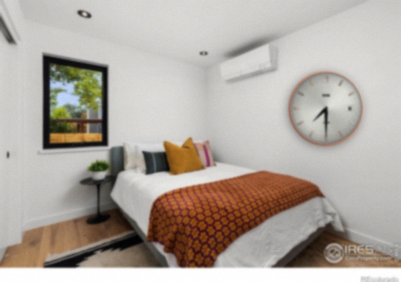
7,30
